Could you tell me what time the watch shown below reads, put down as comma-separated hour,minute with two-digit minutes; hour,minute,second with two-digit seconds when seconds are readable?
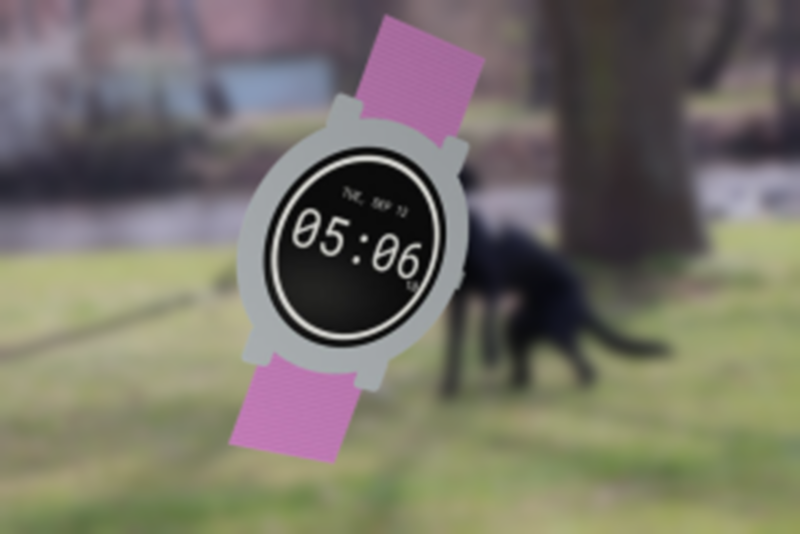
5,06
